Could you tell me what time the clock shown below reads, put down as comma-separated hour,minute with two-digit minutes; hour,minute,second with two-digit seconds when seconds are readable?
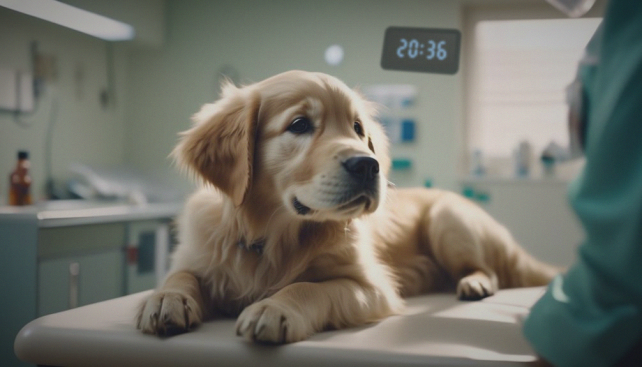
20,36
